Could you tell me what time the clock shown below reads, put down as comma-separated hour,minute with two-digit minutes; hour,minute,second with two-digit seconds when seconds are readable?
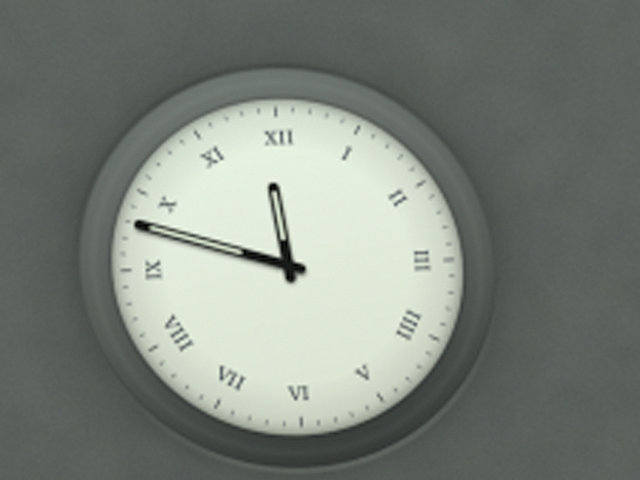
11,48
